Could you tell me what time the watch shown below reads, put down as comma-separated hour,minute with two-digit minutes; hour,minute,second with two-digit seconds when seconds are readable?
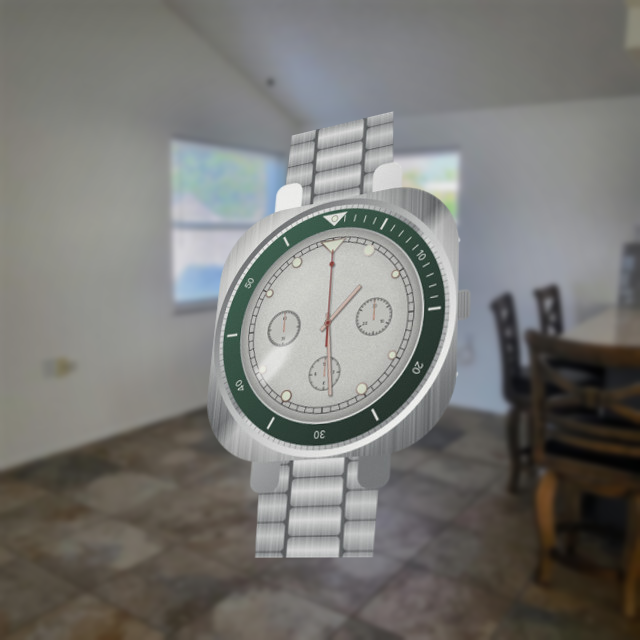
1,29
